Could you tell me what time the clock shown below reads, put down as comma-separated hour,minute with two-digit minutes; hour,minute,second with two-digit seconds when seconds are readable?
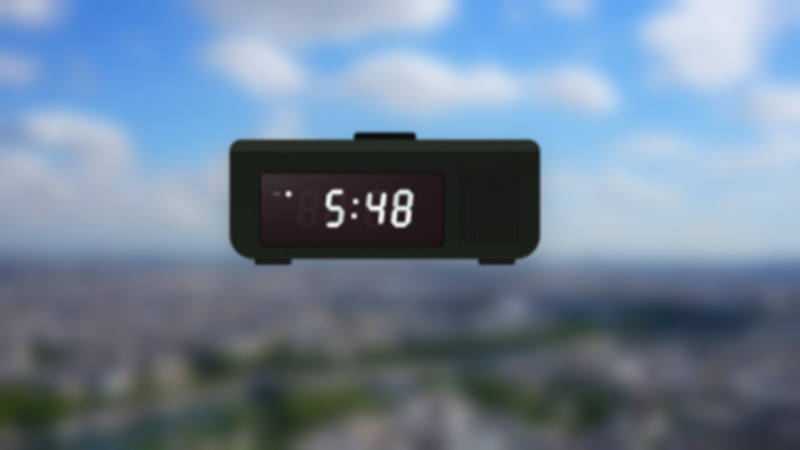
5,48
